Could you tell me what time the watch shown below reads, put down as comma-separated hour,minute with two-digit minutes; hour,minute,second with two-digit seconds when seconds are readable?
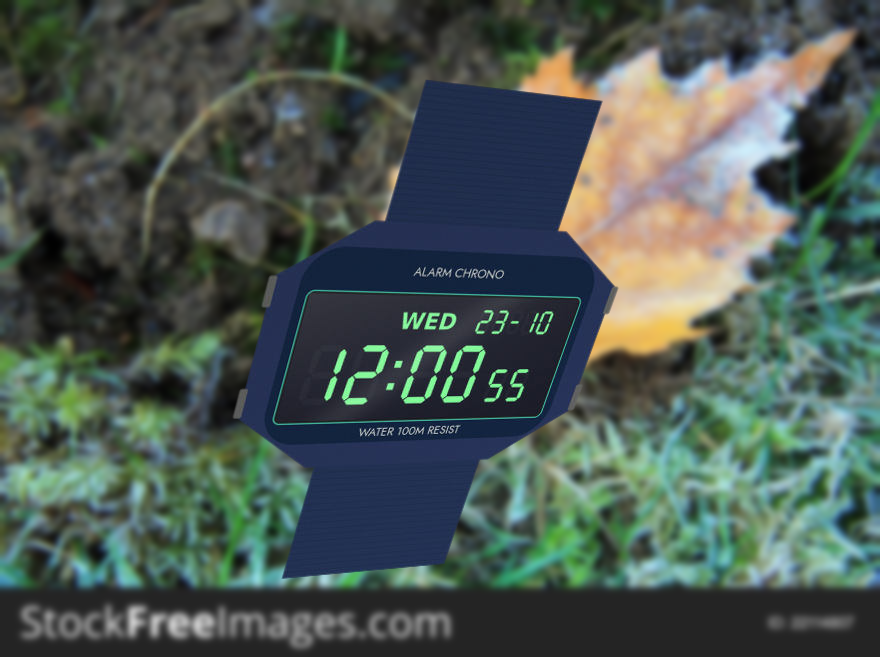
12,00,55
